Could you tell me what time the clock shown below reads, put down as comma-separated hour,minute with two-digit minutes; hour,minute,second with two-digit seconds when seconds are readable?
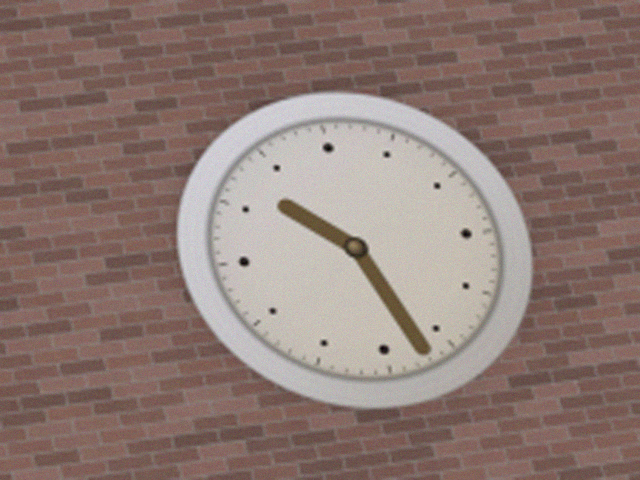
10,27
